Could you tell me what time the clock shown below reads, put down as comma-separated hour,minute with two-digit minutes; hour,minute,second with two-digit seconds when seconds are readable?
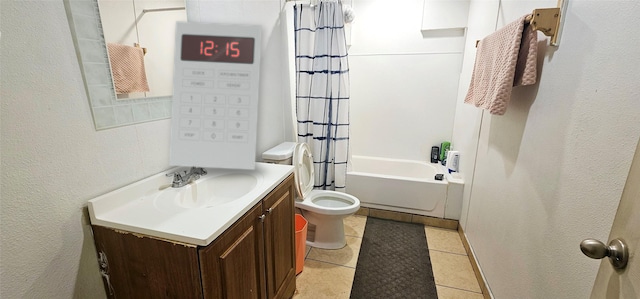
12,15
